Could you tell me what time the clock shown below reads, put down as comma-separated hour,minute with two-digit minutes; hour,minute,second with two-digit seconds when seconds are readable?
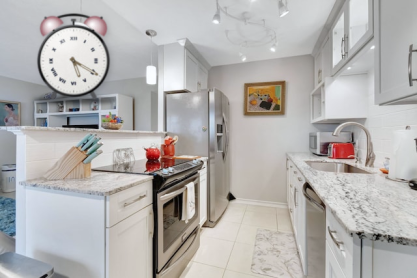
5,20
